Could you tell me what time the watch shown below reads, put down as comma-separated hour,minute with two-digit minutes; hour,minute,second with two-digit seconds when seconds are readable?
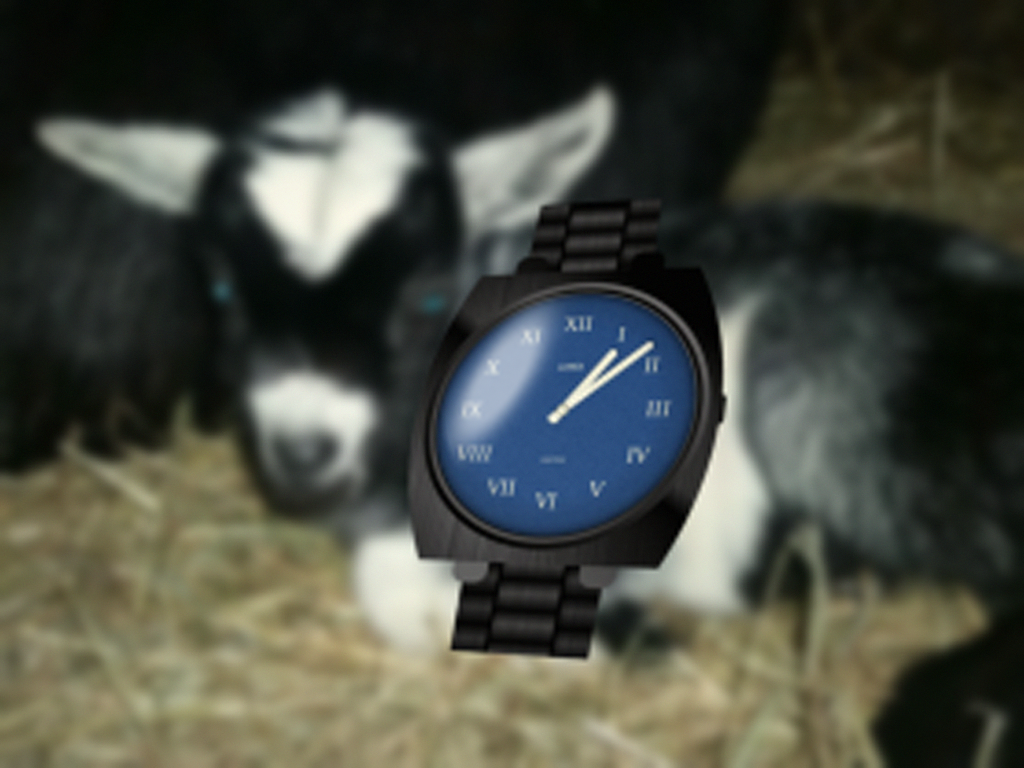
1,08
